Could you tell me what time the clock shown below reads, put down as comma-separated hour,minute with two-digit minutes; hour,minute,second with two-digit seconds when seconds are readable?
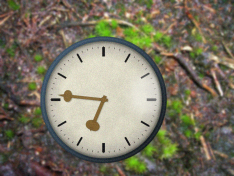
6,46
